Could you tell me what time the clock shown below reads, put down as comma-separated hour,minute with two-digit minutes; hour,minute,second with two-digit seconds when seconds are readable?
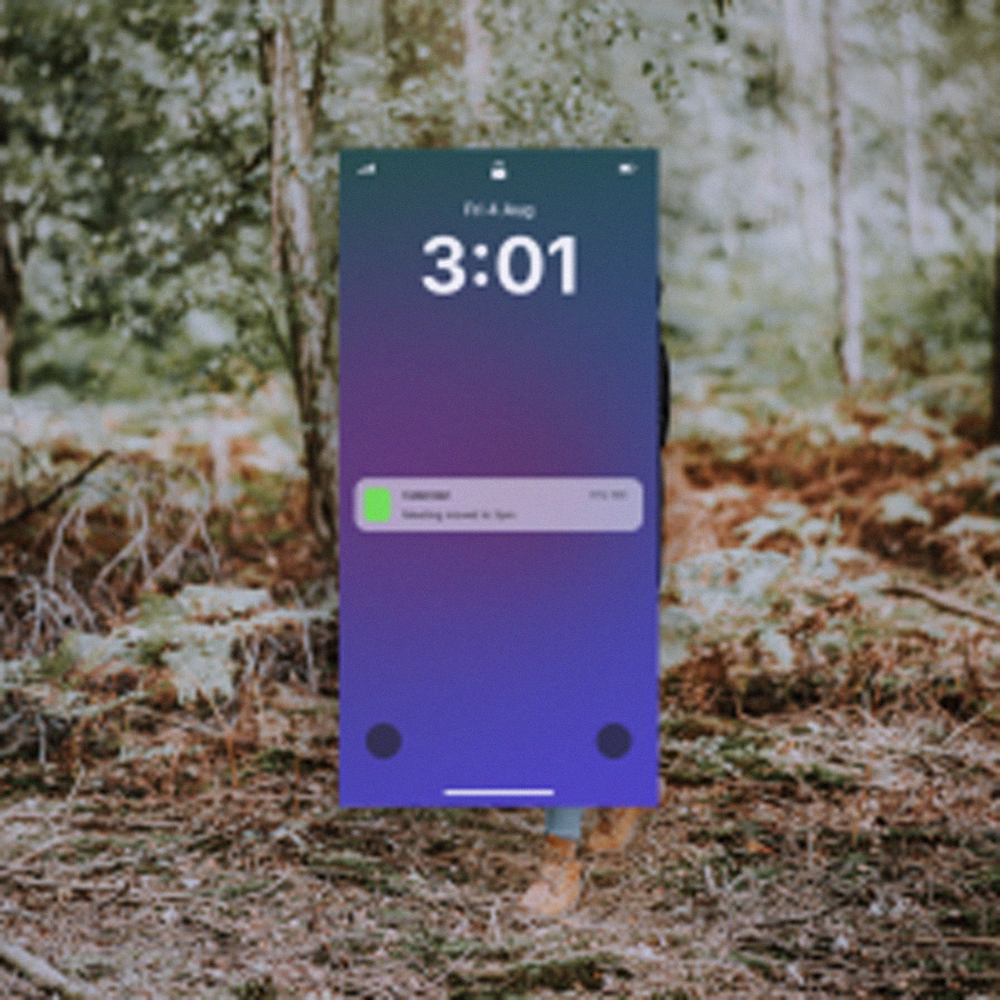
3,01
